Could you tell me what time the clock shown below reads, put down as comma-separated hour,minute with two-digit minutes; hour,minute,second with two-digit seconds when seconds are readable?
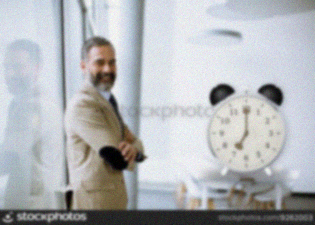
7,00
